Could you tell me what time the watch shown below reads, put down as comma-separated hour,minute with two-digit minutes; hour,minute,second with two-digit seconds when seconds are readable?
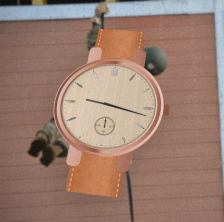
9,17
